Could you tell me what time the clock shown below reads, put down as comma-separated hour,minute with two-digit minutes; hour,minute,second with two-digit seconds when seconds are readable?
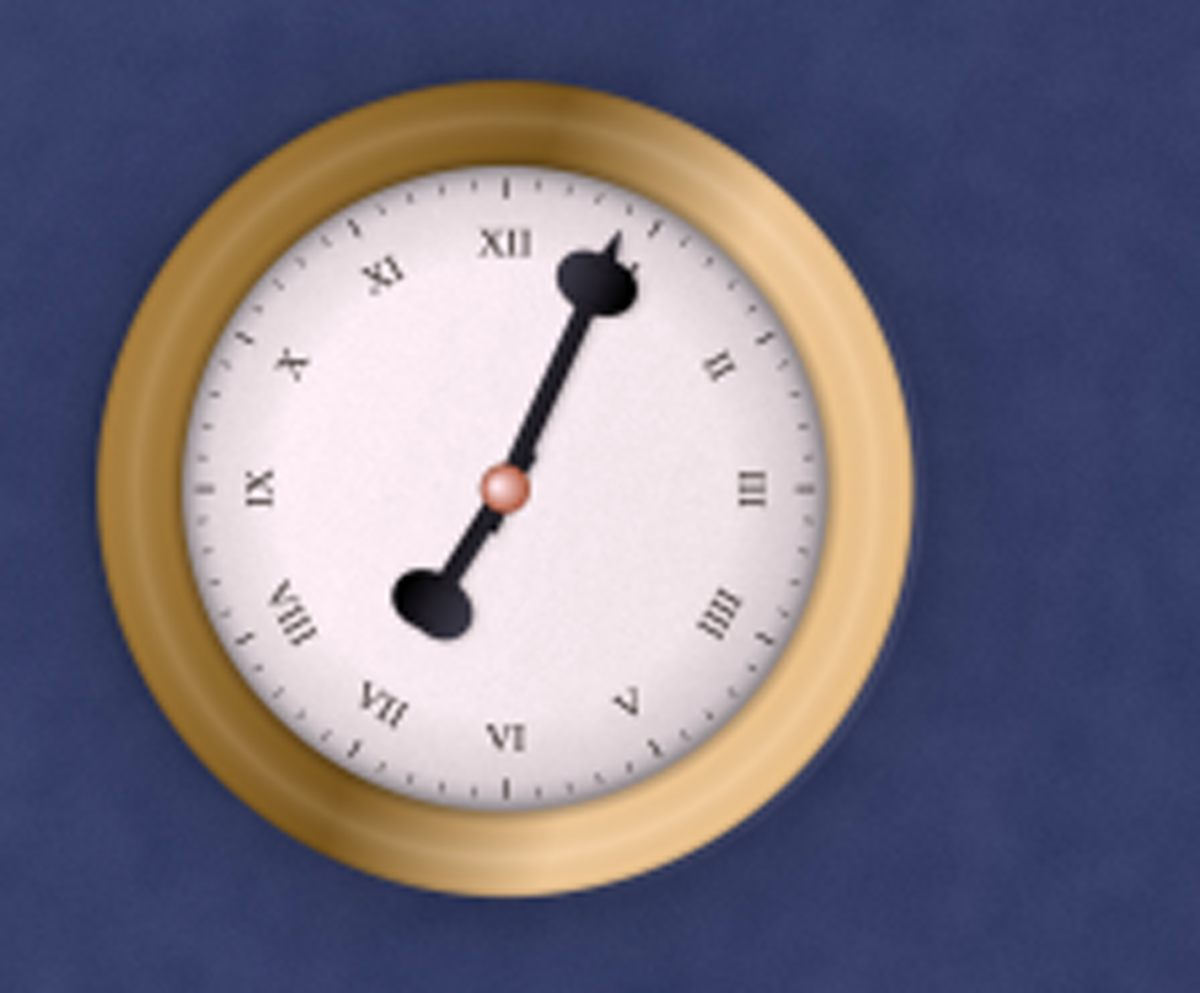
7,04
